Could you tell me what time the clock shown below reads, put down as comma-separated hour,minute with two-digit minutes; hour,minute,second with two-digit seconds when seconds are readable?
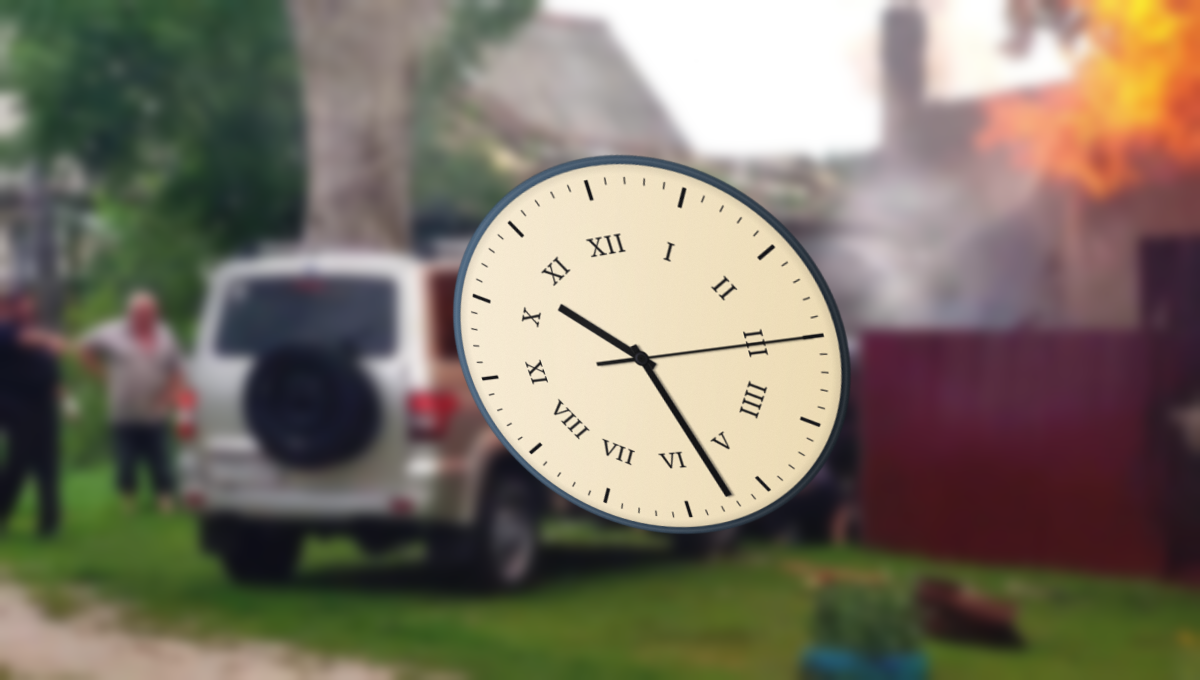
10,27,15
